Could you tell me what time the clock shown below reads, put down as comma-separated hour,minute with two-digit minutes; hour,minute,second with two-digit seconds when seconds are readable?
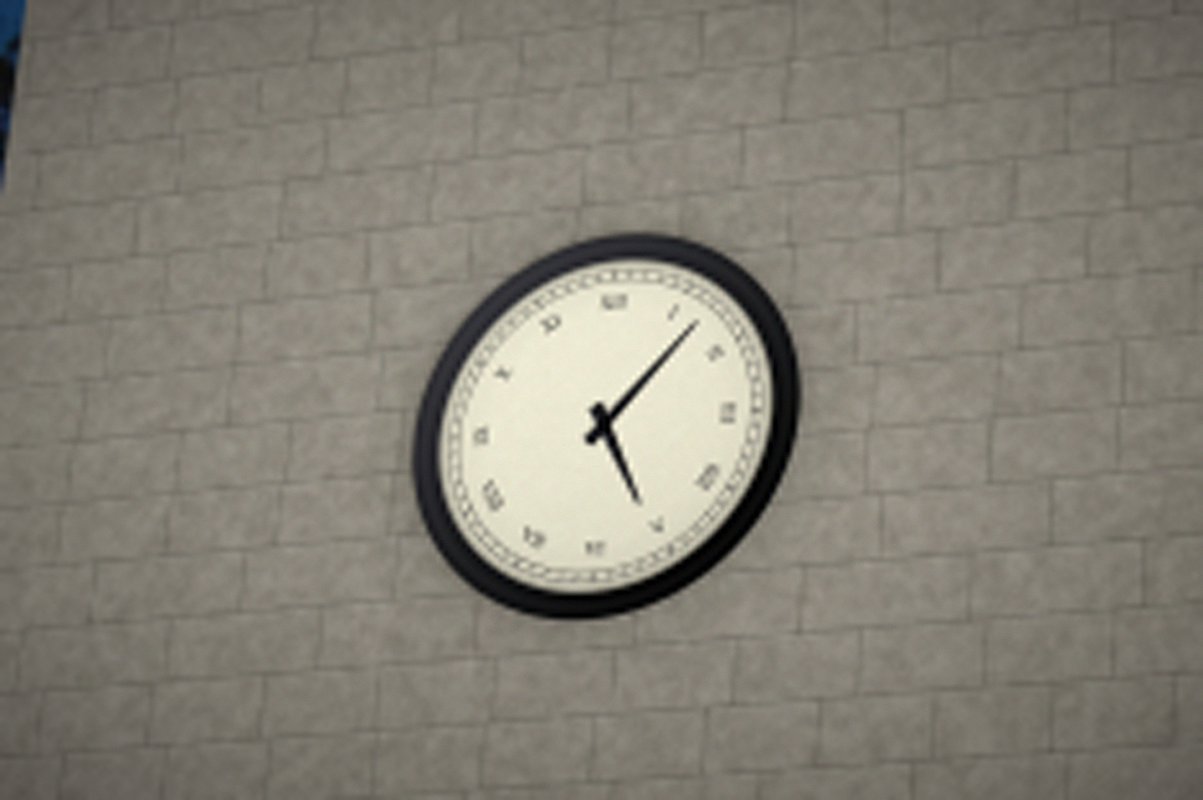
5,07
